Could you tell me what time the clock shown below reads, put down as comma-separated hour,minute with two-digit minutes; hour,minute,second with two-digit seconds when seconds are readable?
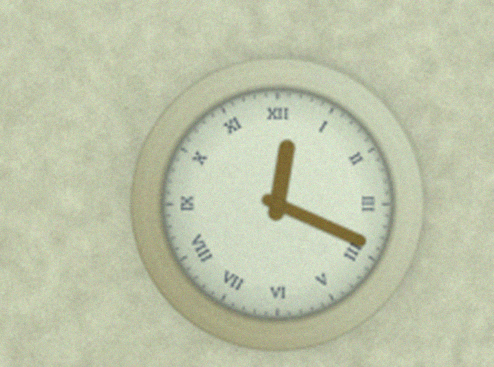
12,19
